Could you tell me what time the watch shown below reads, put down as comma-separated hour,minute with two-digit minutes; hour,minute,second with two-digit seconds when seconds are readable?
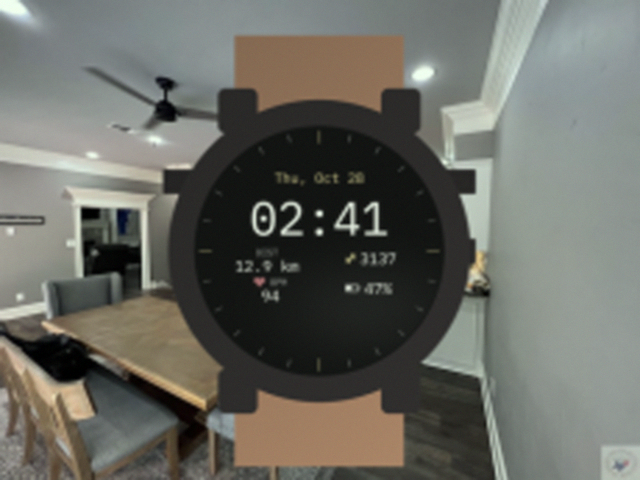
2,41
